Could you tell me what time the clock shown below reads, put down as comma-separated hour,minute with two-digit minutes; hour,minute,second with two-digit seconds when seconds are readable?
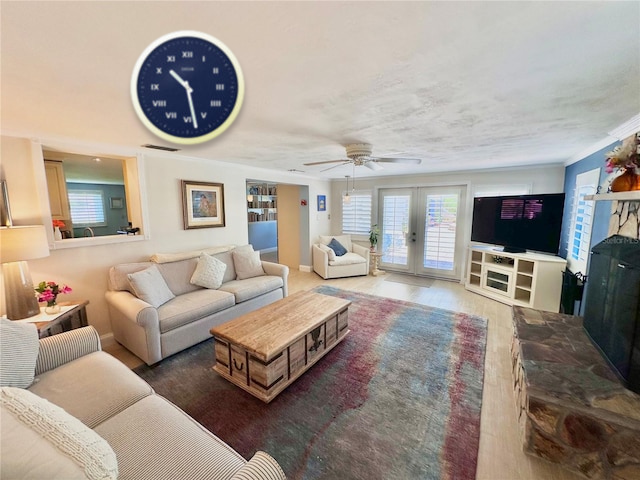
10,28
